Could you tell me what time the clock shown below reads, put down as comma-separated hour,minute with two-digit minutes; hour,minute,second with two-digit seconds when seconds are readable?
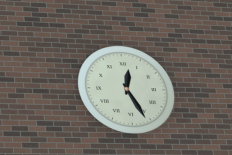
12,26
